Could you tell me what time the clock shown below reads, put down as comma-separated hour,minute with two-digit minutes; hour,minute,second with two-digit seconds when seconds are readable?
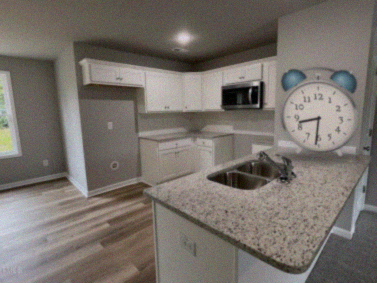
8,31
